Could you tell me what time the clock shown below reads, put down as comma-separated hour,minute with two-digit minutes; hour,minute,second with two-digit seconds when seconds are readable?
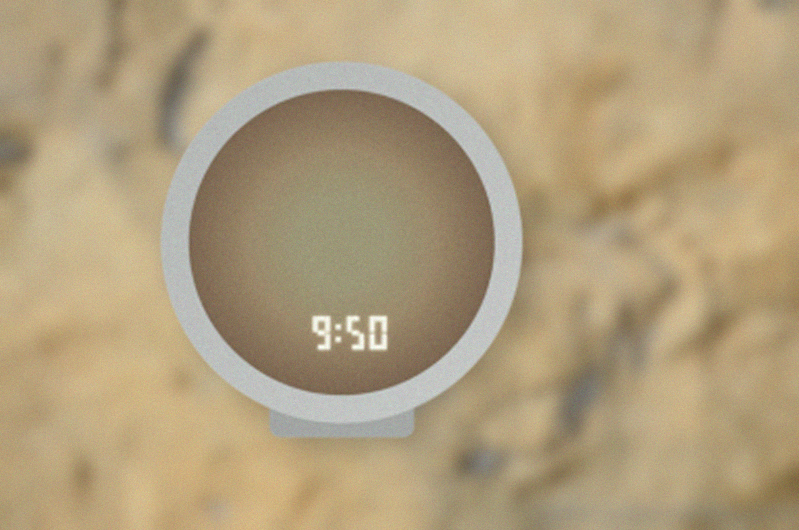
9,50
